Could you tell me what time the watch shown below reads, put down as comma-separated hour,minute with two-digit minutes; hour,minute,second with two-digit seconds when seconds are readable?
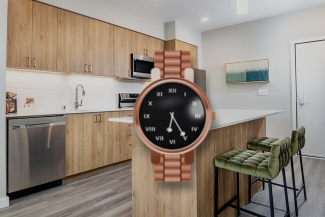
6,25
